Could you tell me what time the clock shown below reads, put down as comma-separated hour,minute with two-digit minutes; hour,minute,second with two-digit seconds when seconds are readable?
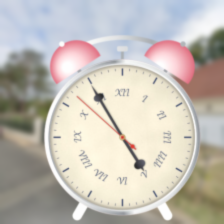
4,54,52
